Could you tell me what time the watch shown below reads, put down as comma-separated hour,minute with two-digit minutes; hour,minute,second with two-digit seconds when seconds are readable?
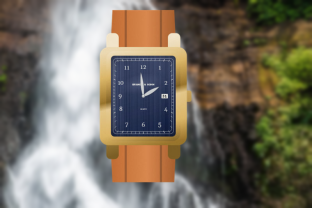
1,59
